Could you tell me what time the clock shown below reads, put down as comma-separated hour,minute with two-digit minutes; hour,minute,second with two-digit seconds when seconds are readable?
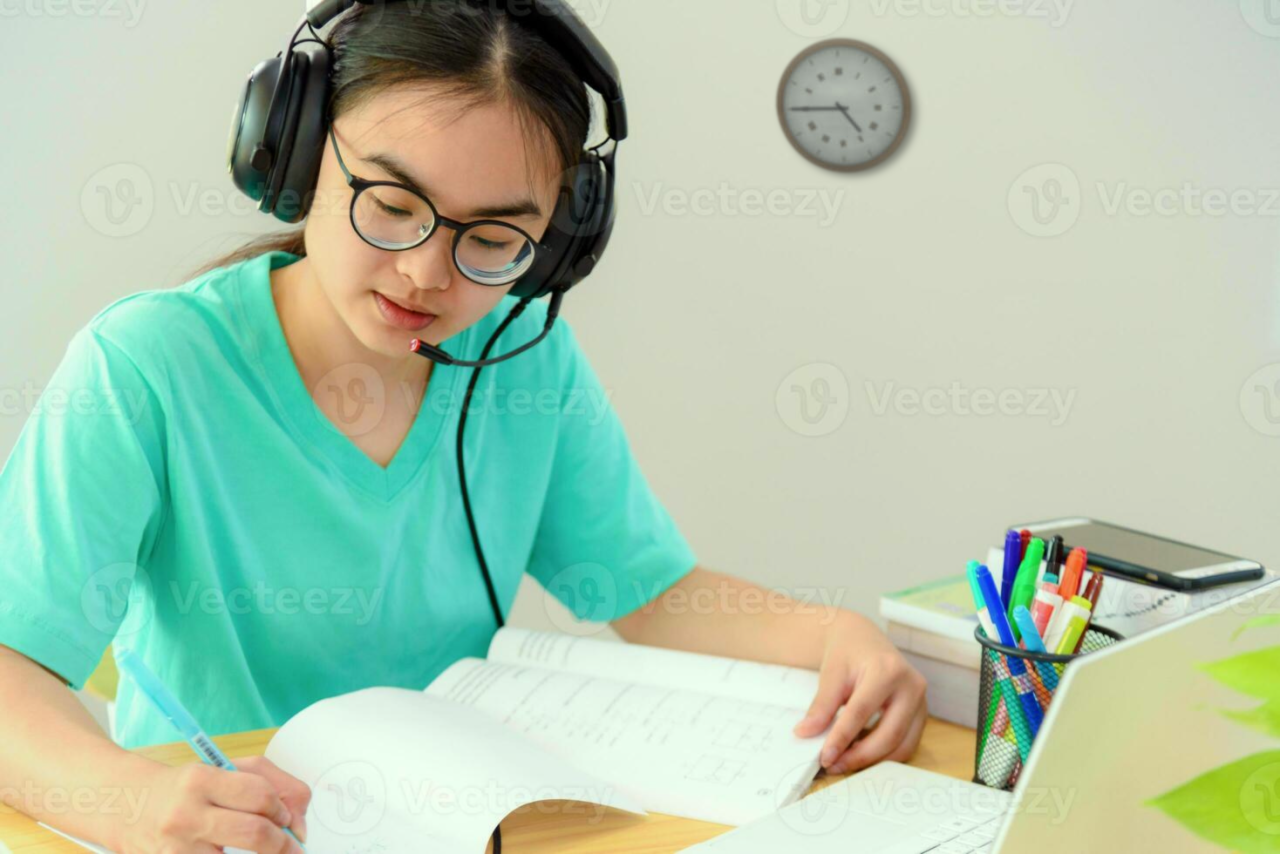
4,45
